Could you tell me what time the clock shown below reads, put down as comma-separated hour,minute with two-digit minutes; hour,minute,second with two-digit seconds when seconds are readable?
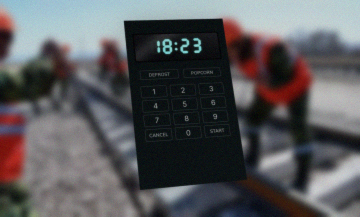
18,23
